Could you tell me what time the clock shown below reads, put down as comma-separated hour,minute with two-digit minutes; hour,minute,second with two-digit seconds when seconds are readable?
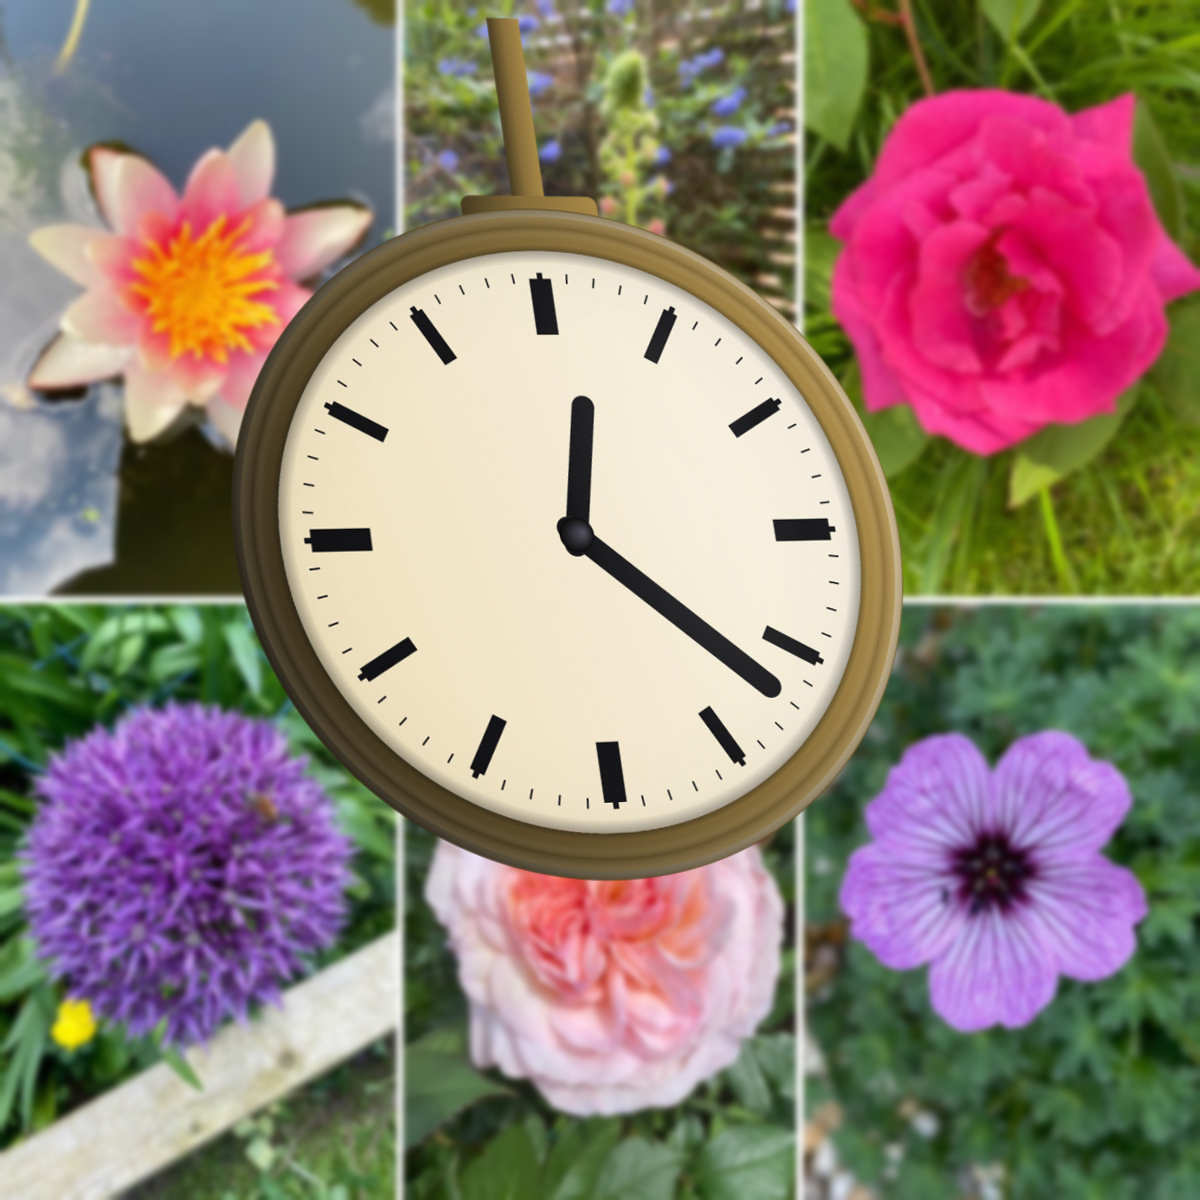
12,22
